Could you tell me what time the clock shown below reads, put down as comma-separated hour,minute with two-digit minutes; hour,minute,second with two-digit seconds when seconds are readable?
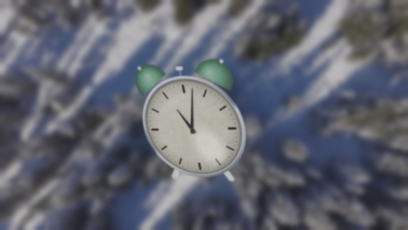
11,02
